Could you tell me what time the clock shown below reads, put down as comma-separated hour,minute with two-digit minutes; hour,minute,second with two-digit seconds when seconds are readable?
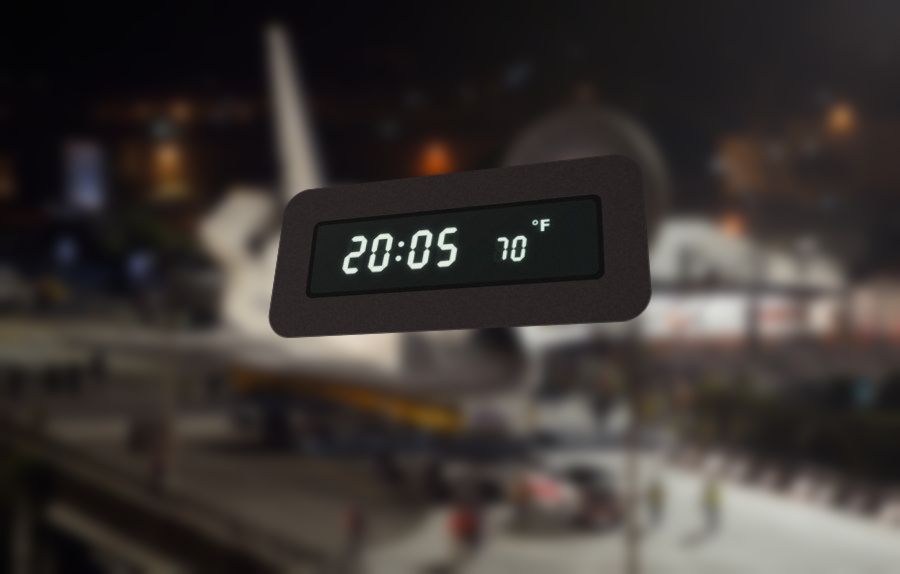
20,05
